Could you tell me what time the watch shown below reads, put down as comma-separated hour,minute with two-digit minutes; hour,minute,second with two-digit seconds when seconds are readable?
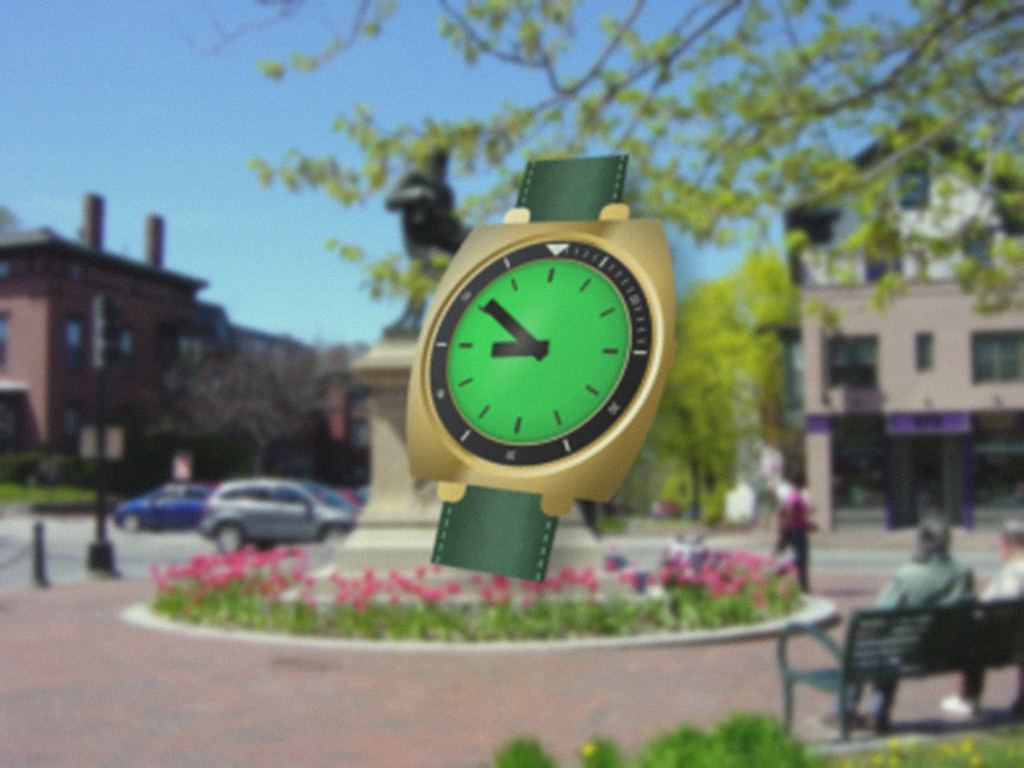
8,51
